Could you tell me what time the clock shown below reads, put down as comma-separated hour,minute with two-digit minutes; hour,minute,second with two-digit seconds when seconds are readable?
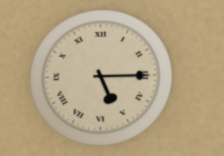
5,15
